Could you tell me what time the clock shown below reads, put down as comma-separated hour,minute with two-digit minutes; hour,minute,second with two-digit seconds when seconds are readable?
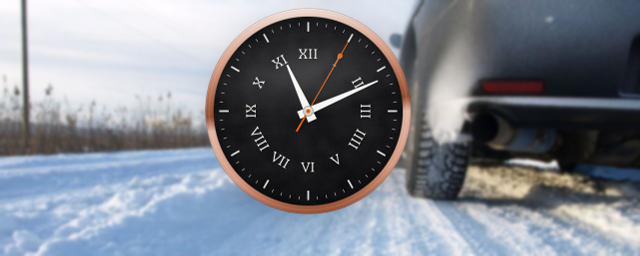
11,11,05
